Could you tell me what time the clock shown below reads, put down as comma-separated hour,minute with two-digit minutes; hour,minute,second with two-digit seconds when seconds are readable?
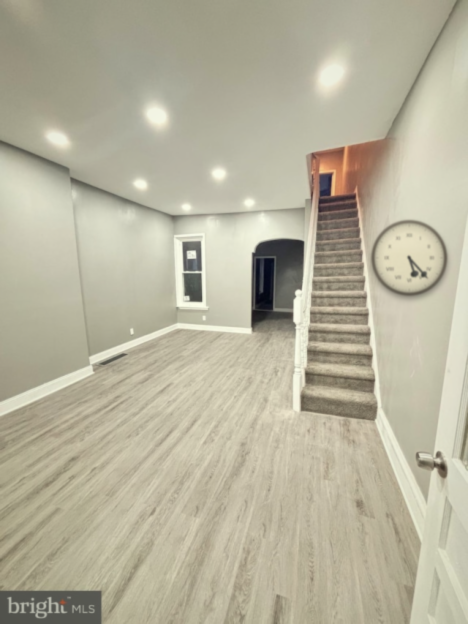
5,23
